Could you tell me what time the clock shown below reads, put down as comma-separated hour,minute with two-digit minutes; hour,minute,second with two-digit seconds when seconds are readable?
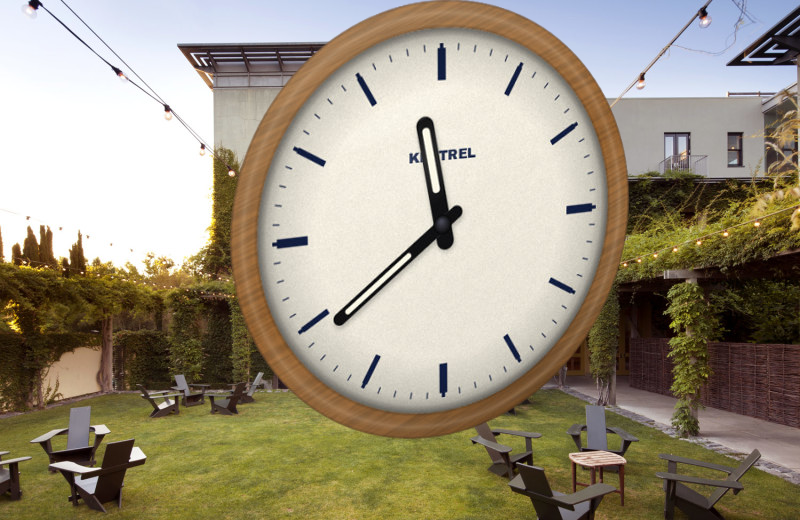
11,39
